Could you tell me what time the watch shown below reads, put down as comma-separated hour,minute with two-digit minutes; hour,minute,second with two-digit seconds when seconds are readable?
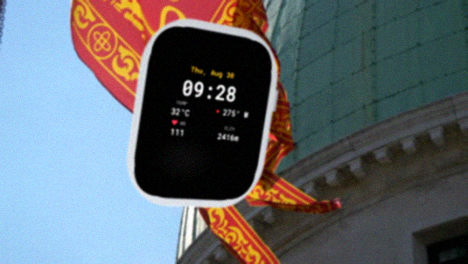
9,28
